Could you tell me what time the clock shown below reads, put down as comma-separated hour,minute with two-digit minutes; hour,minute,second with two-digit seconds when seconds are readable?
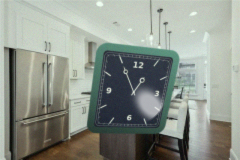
12,55
